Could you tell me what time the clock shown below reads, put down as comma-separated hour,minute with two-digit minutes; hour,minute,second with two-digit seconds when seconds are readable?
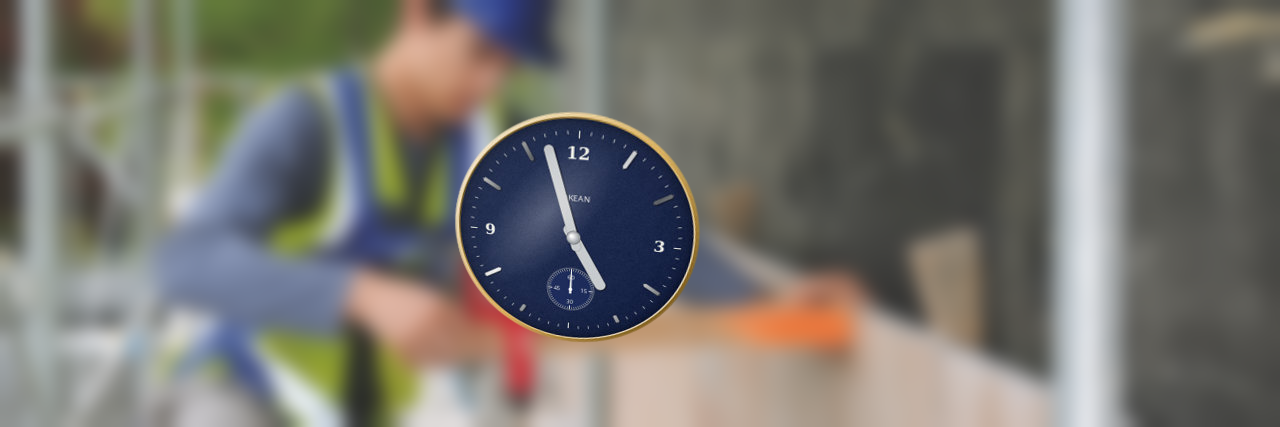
4,57
